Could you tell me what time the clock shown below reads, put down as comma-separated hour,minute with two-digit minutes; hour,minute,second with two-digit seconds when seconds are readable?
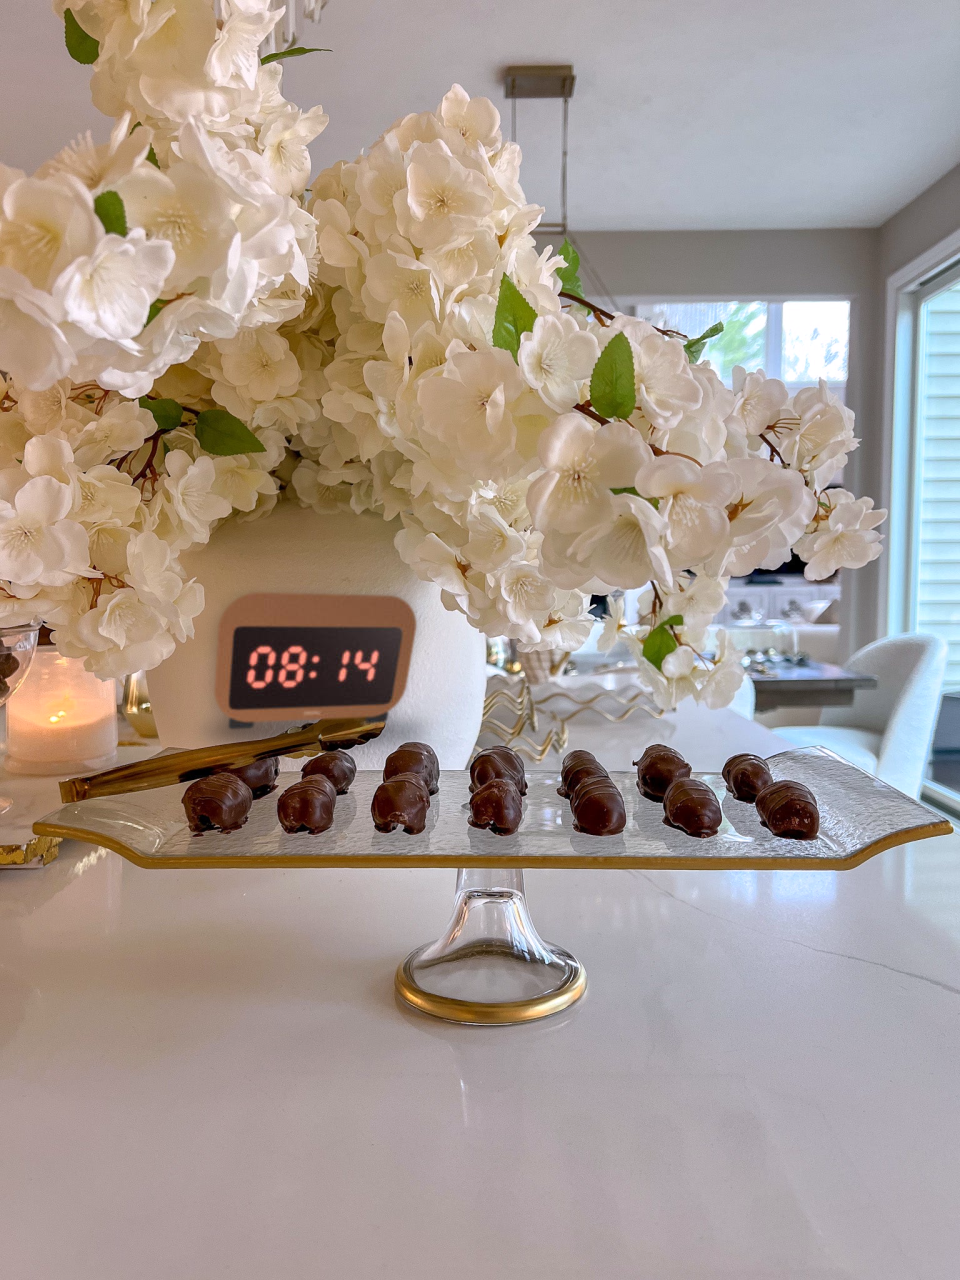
8,14
